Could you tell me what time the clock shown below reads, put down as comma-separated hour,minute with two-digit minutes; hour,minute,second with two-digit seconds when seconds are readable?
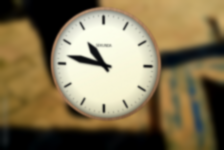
10,47
